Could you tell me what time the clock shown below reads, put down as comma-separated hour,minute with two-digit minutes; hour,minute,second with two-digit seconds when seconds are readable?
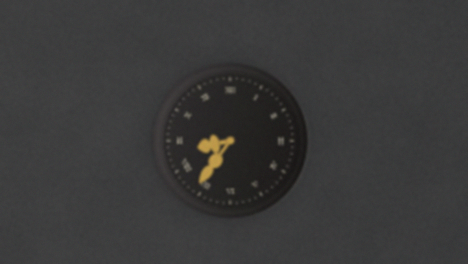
8,36
